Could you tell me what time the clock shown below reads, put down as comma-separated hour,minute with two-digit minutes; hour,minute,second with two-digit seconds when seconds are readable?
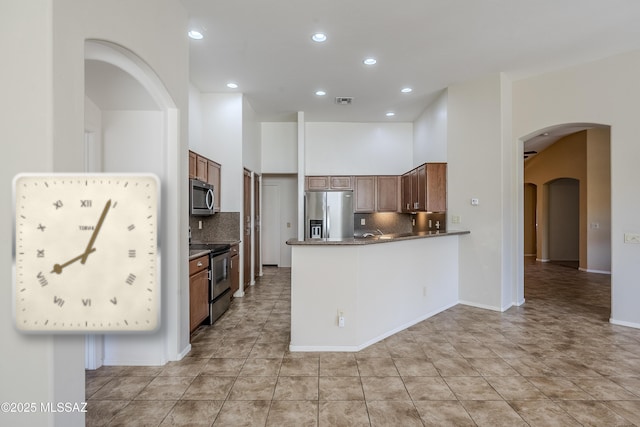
8,04
